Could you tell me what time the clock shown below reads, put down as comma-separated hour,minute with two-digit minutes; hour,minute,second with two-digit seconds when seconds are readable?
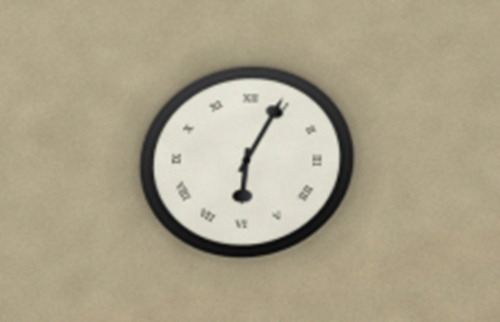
6,04
